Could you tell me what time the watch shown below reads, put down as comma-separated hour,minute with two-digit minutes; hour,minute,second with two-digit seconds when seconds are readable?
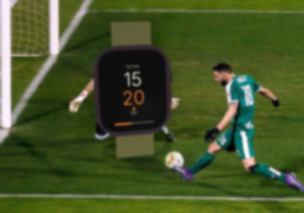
15,20
